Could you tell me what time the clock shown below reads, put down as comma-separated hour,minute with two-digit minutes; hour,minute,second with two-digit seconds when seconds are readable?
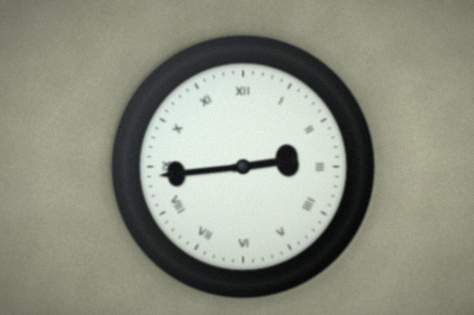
2,44
